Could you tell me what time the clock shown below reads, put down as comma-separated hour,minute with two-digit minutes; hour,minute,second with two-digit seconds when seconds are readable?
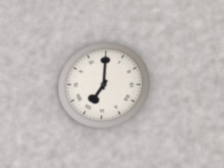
7,00
